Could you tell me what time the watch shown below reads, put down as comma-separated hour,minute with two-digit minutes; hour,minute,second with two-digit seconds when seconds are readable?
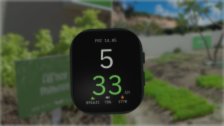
5,33
